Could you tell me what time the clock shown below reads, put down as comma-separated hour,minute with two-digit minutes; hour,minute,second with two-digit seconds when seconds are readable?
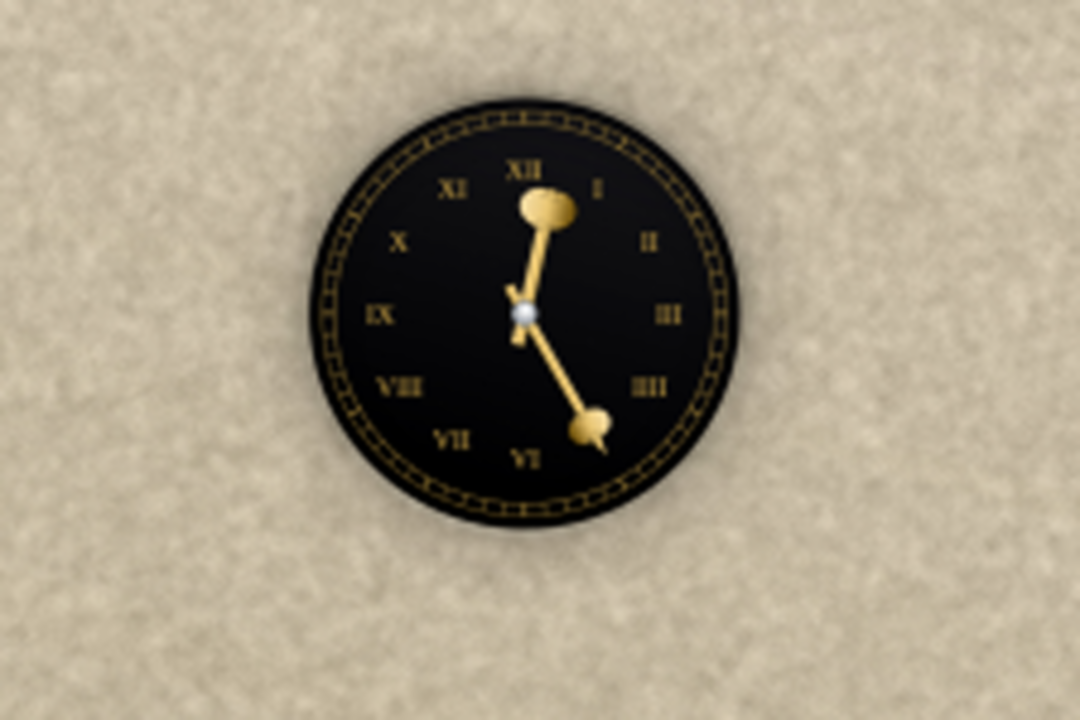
12,25
